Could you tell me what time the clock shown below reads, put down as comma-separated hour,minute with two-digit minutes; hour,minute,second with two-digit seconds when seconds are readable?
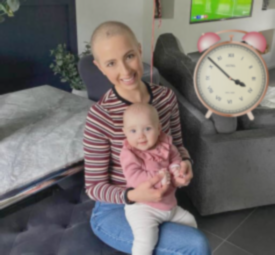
3,52
